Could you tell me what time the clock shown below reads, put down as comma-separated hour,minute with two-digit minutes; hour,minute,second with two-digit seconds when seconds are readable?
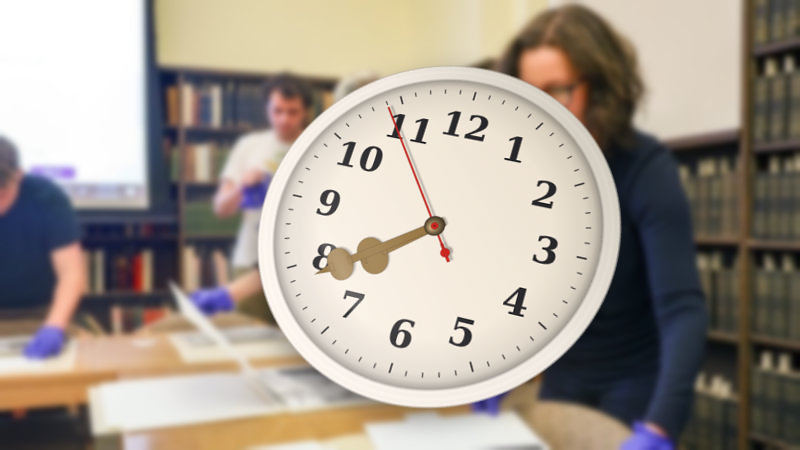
7,38,54
